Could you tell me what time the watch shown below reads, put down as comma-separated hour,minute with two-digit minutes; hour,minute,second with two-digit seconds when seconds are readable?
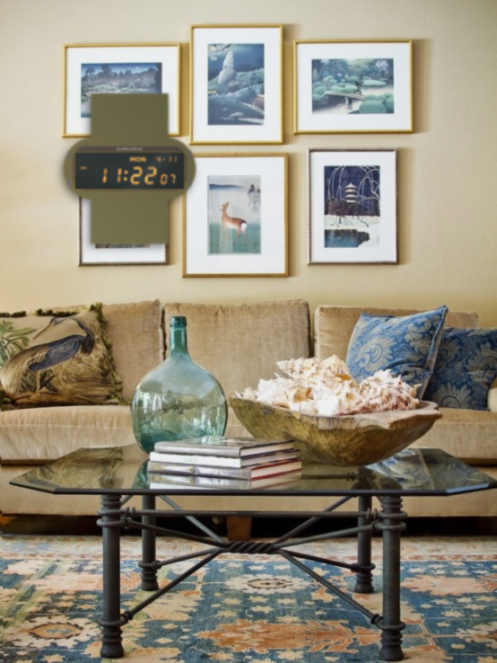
11,22
